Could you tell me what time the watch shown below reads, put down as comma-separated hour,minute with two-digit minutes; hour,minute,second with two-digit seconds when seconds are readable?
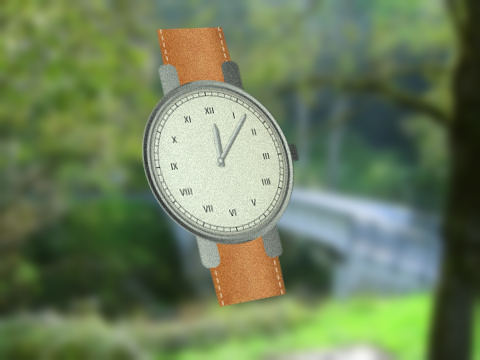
12,07
